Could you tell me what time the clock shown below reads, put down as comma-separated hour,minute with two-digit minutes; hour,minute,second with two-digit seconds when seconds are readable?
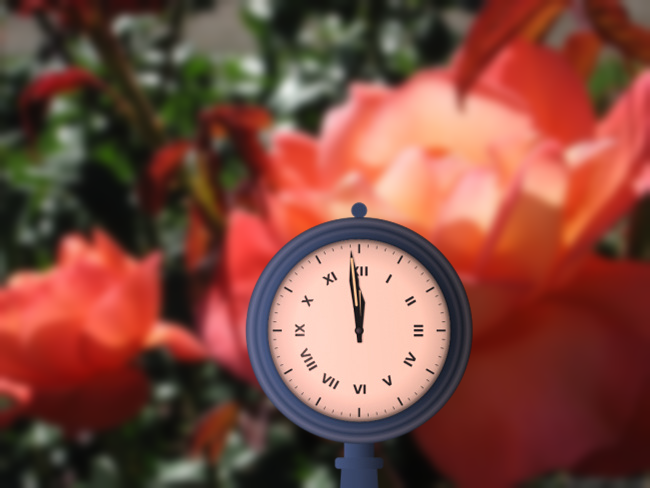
11,59
